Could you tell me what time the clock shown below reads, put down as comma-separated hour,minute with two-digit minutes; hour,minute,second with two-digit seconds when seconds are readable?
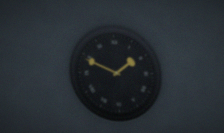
1,49
